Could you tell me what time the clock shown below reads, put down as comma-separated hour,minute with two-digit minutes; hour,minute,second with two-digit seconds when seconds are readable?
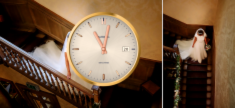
11,02
